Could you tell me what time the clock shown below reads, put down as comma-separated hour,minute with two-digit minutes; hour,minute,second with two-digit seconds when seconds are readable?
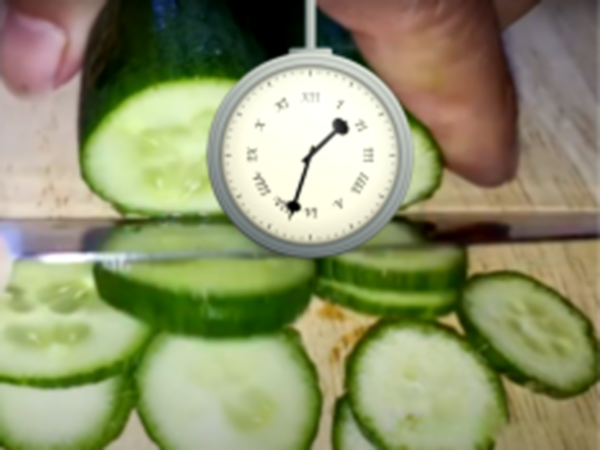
1,33
